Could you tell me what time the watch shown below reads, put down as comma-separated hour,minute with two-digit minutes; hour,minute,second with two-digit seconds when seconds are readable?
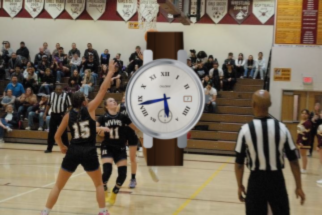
5,43
